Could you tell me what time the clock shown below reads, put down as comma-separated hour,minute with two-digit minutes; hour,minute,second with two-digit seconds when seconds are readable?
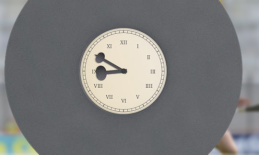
8,50
